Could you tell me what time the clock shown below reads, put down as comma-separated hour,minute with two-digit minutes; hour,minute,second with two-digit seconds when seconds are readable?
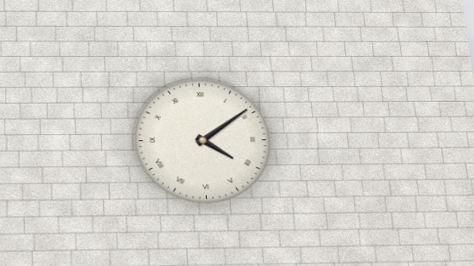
4,09
